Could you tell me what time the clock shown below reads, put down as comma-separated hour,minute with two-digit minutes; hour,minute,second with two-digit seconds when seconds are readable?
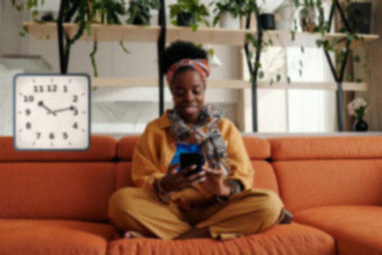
10,13
